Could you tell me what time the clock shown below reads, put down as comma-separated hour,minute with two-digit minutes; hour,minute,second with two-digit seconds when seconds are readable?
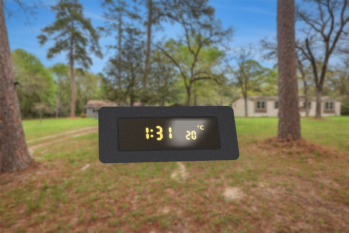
1,31
